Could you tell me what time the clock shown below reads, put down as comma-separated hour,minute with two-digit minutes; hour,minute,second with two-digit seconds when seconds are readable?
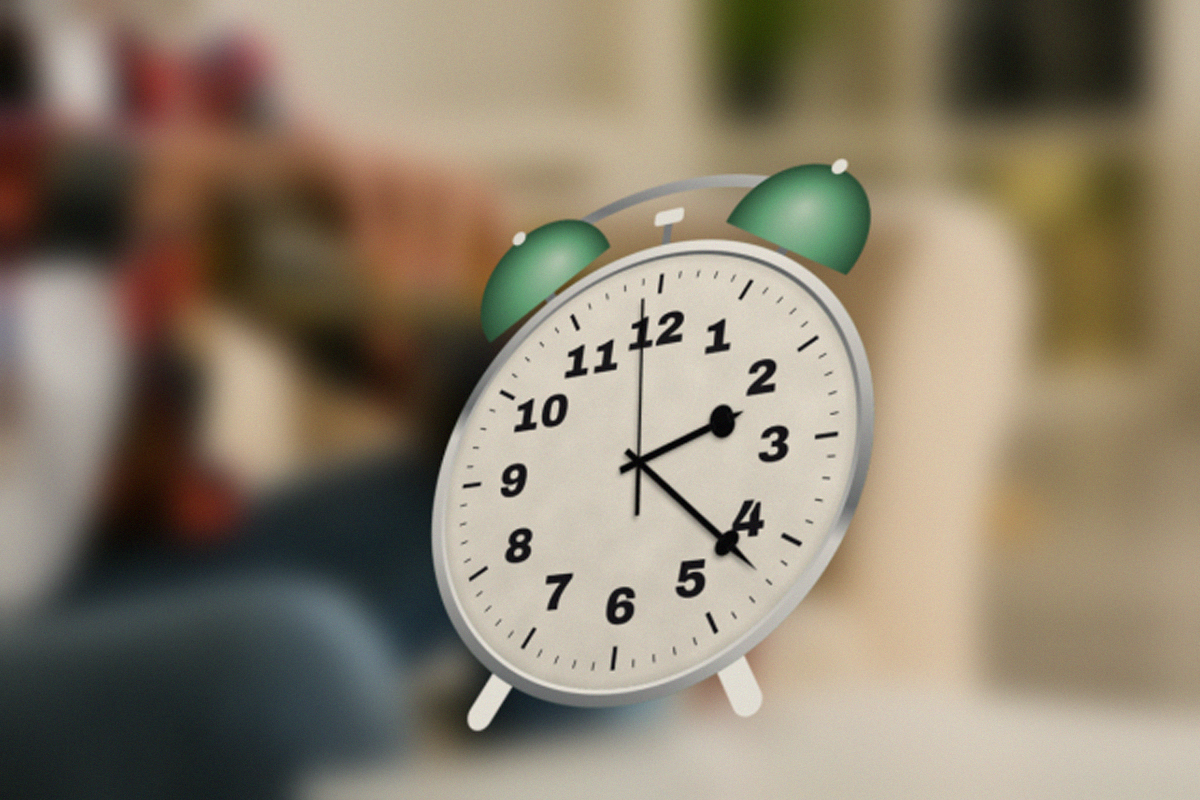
2,21,59
